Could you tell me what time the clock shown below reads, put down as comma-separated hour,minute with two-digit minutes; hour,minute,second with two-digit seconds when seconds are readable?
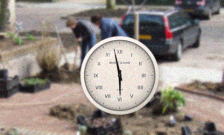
5,58
